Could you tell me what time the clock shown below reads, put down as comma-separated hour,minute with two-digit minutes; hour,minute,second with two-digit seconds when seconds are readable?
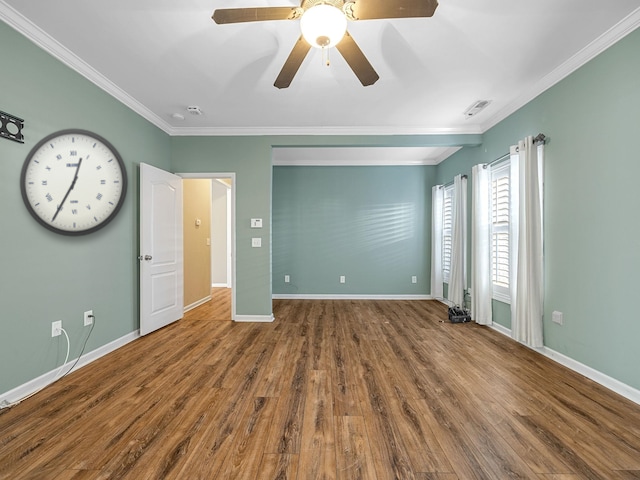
12,35
